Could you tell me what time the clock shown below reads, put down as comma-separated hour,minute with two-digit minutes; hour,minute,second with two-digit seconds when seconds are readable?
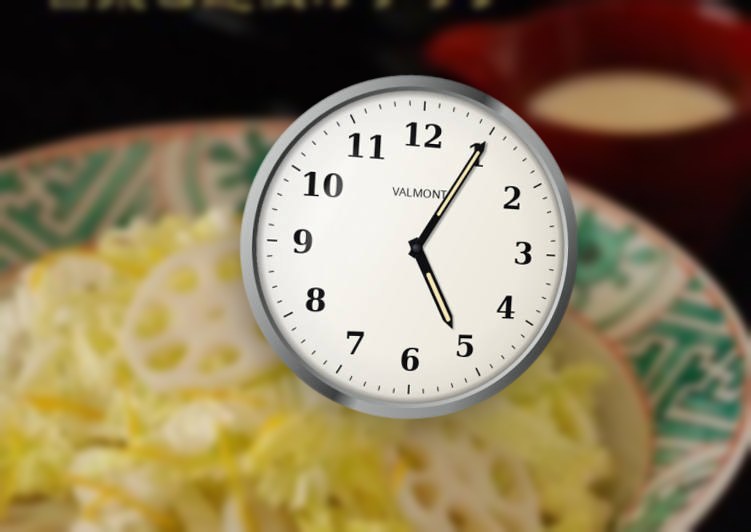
5,05
